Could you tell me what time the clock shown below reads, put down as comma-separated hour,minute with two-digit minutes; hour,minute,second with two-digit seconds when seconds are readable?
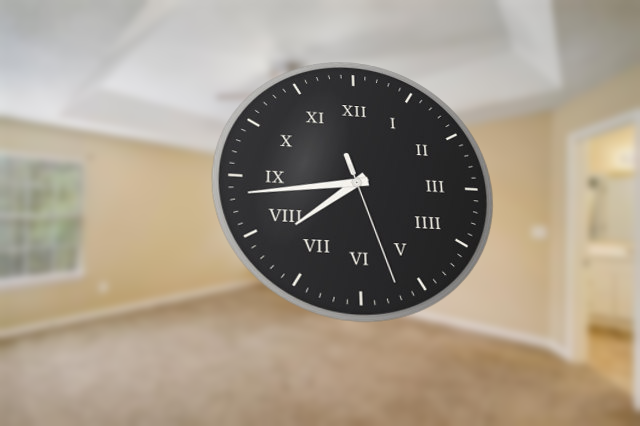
7,43,27
